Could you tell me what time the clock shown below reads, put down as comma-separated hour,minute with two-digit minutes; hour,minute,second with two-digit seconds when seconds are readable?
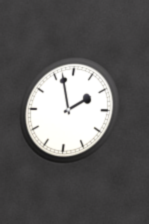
1,57
